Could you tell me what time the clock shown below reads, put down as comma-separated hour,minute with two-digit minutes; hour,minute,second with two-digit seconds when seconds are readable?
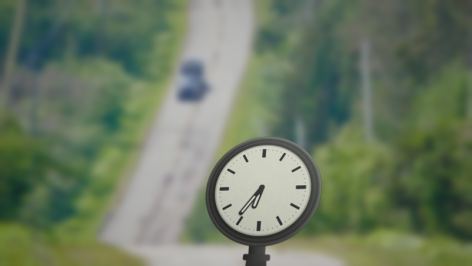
6,36
